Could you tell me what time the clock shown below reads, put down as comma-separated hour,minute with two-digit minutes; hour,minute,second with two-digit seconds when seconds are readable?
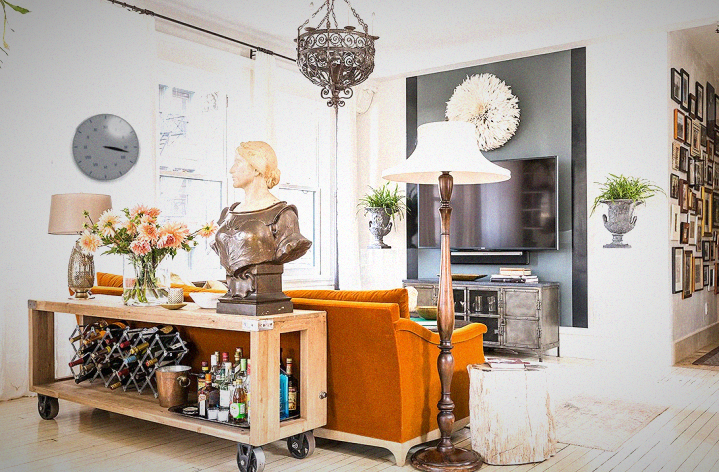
3,17
